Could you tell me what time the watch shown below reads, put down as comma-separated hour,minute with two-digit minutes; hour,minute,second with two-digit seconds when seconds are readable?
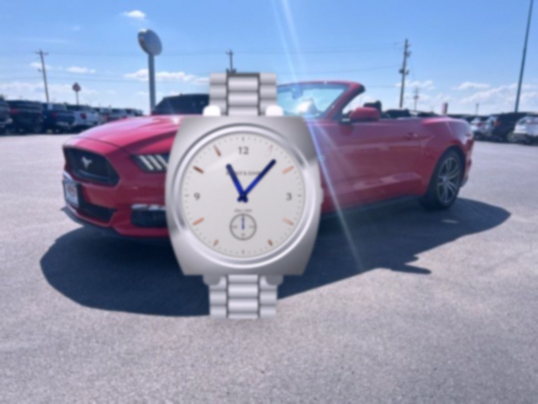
11,07
